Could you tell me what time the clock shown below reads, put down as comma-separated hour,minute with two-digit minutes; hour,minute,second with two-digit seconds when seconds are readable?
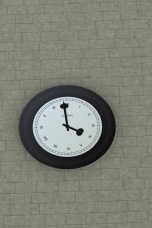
3,59
